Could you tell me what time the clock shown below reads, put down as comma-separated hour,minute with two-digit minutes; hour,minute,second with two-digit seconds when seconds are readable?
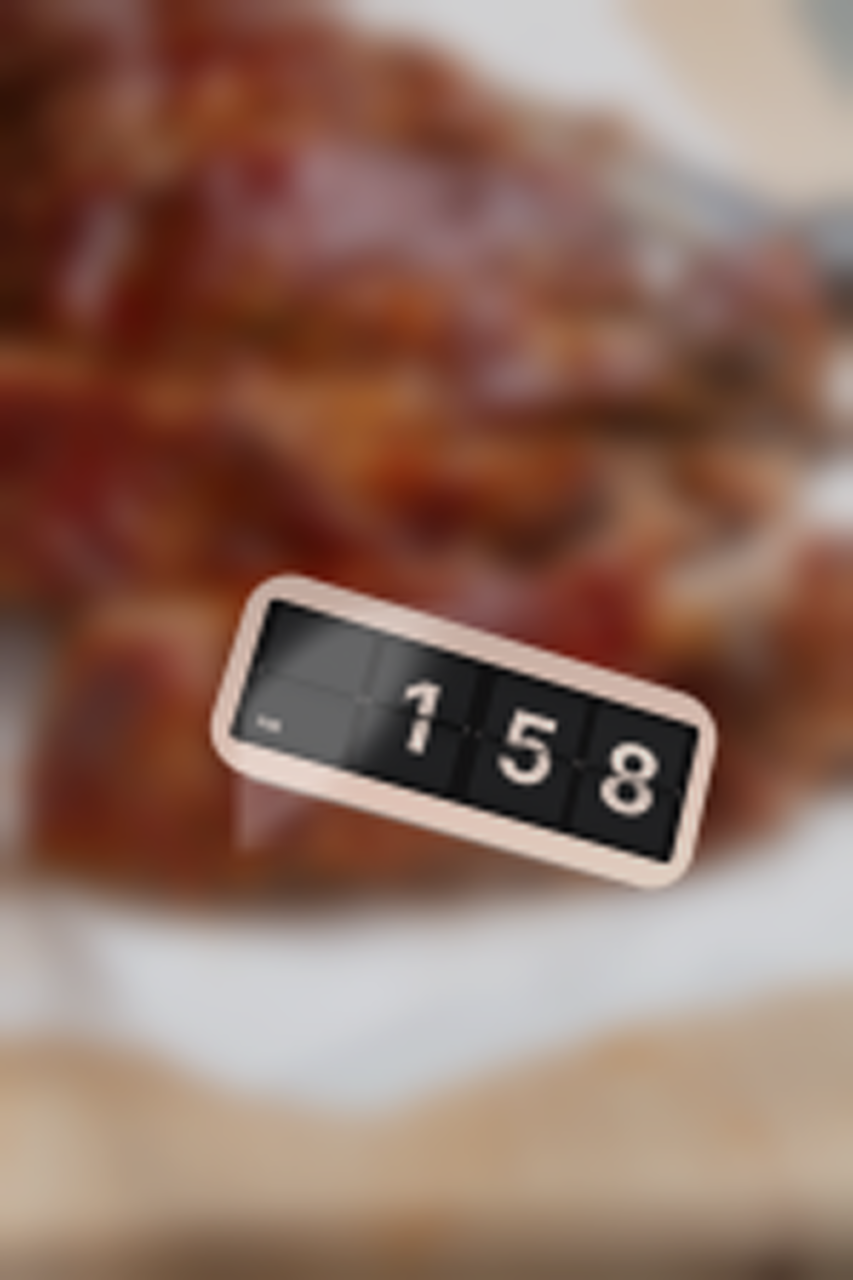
1,58
